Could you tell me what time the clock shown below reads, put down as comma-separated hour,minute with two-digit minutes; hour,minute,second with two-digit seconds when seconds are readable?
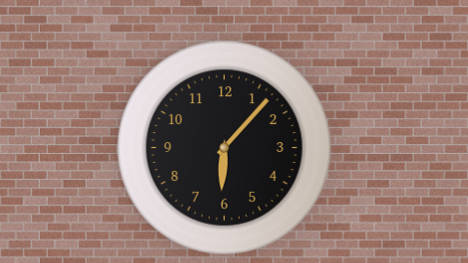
6,07
